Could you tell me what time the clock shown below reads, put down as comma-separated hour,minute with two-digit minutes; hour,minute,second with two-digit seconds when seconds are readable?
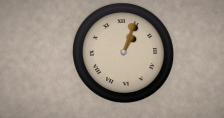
1,04
